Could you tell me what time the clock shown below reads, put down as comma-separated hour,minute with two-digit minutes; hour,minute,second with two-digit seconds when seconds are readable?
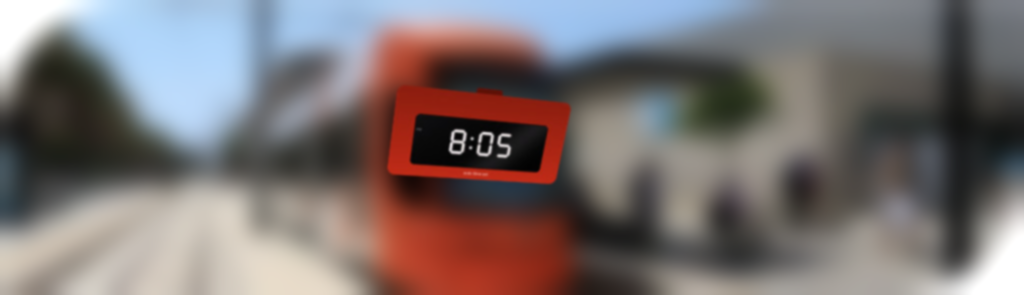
8,05
